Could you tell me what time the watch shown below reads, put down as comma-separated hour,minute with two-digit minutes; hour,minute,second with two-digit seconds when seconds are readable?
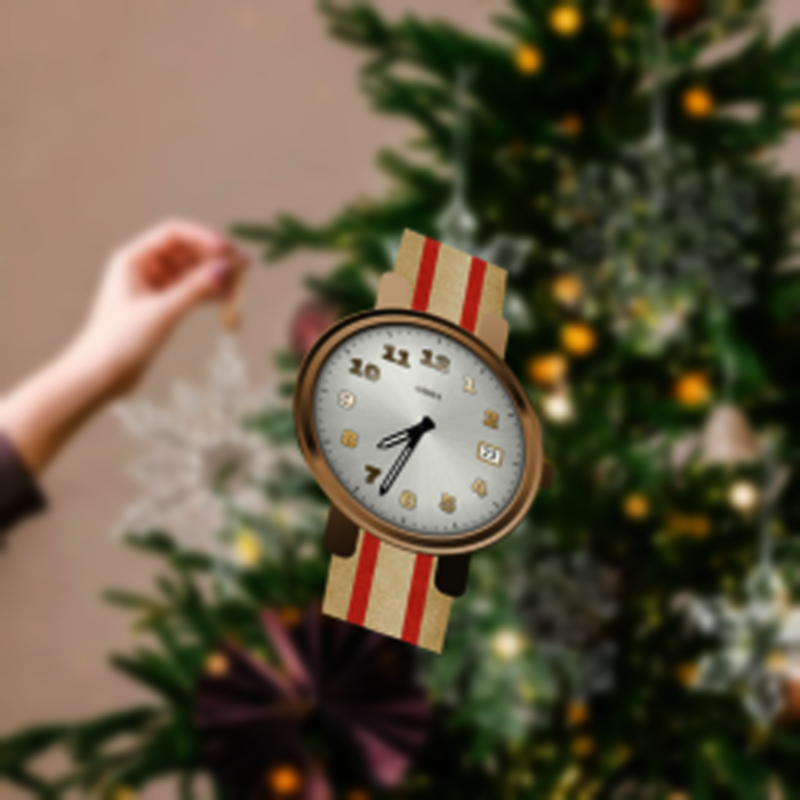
7,33
